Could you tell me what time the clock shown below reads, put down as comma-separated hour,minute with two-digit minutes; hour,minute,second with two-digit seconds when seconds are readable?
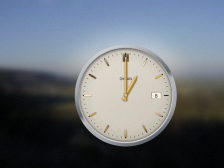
1,00
